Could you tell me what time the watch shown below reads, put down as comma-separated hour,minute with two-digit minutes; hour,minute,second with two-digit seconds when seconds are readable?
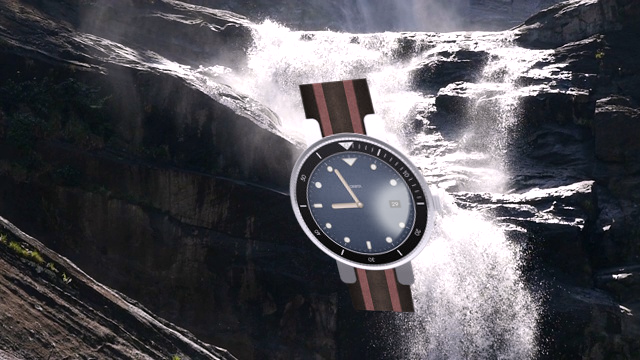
8,56
